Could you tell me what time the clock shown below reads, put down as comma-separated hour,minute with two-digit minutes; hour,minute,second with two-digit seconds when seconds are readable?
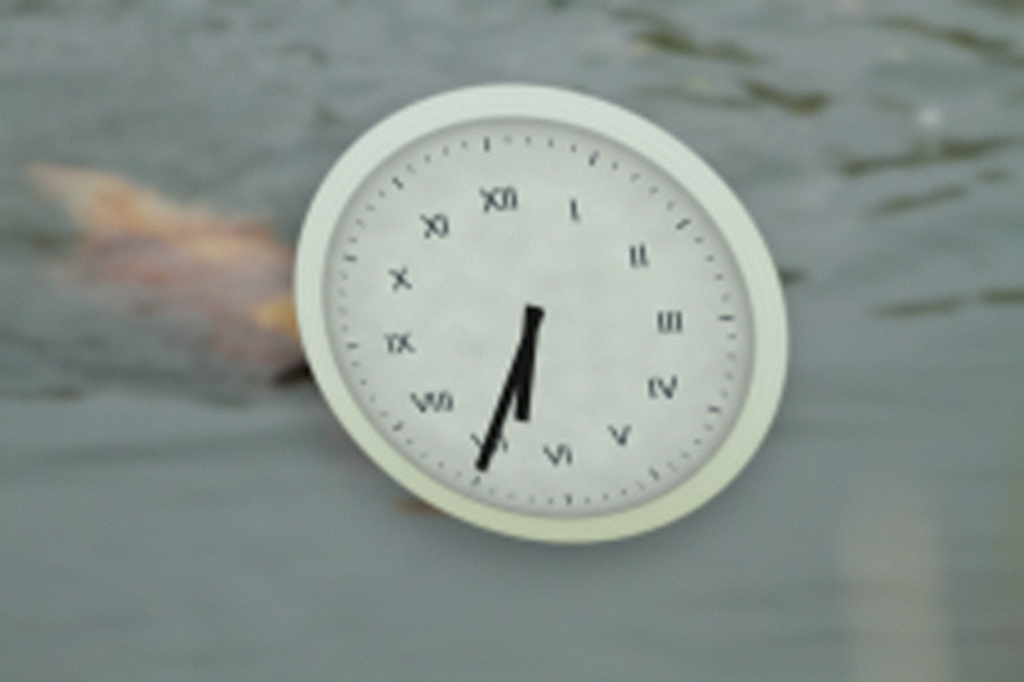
6,35
